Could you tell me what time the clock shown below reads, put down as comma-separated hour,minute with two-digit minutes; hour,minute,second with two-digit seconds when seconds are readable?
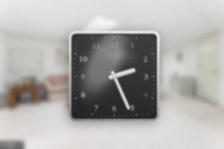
2,26
